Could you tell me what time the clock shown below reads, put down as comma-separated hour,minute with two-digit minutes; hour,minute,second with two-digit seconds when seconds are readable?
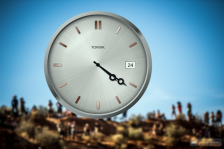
4,21
